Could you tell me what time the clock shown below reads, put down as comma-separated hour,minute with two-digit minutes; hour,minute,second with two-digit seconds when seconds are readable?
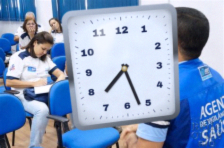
7,27
